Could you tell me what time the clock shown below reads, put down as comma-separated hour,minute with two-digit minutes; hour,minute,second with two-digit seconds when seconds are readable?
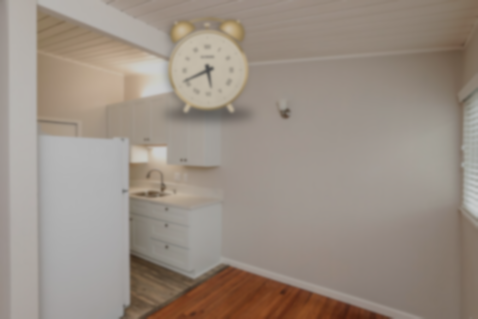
5,41
